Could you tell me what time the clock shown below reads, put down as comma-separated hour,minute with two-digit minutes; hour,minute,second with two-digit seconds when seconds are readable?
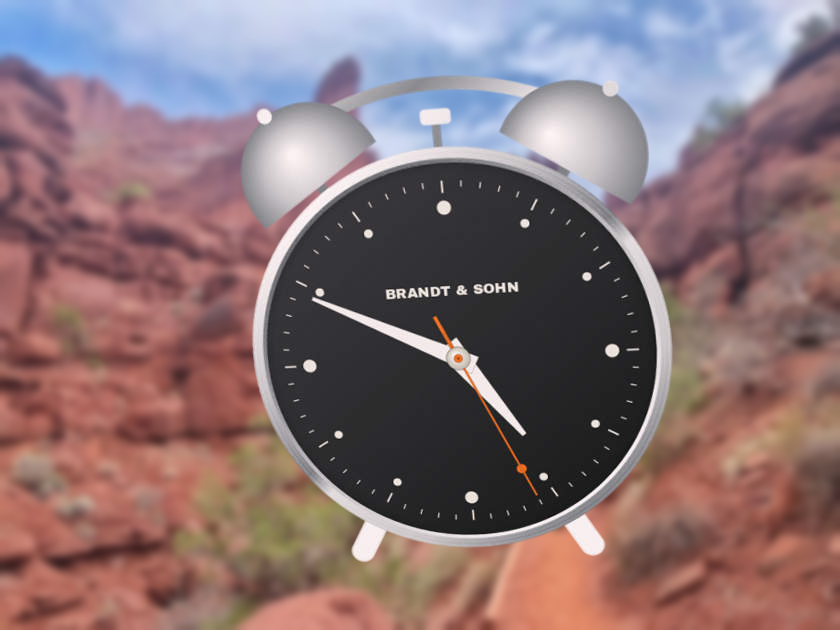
4,49,26
